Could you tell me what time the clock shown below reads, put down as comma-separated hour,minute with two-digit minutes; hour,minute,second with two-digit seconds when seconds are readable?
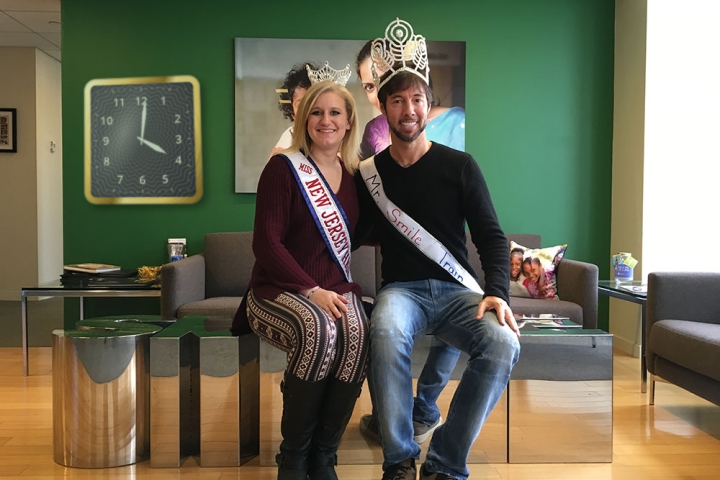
4,01
